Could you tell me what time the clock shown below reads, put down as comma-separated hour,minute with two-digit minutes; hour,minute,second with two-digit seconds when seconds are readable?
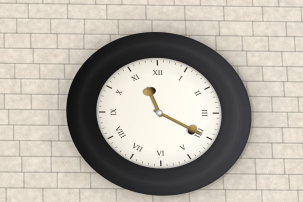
11,20
